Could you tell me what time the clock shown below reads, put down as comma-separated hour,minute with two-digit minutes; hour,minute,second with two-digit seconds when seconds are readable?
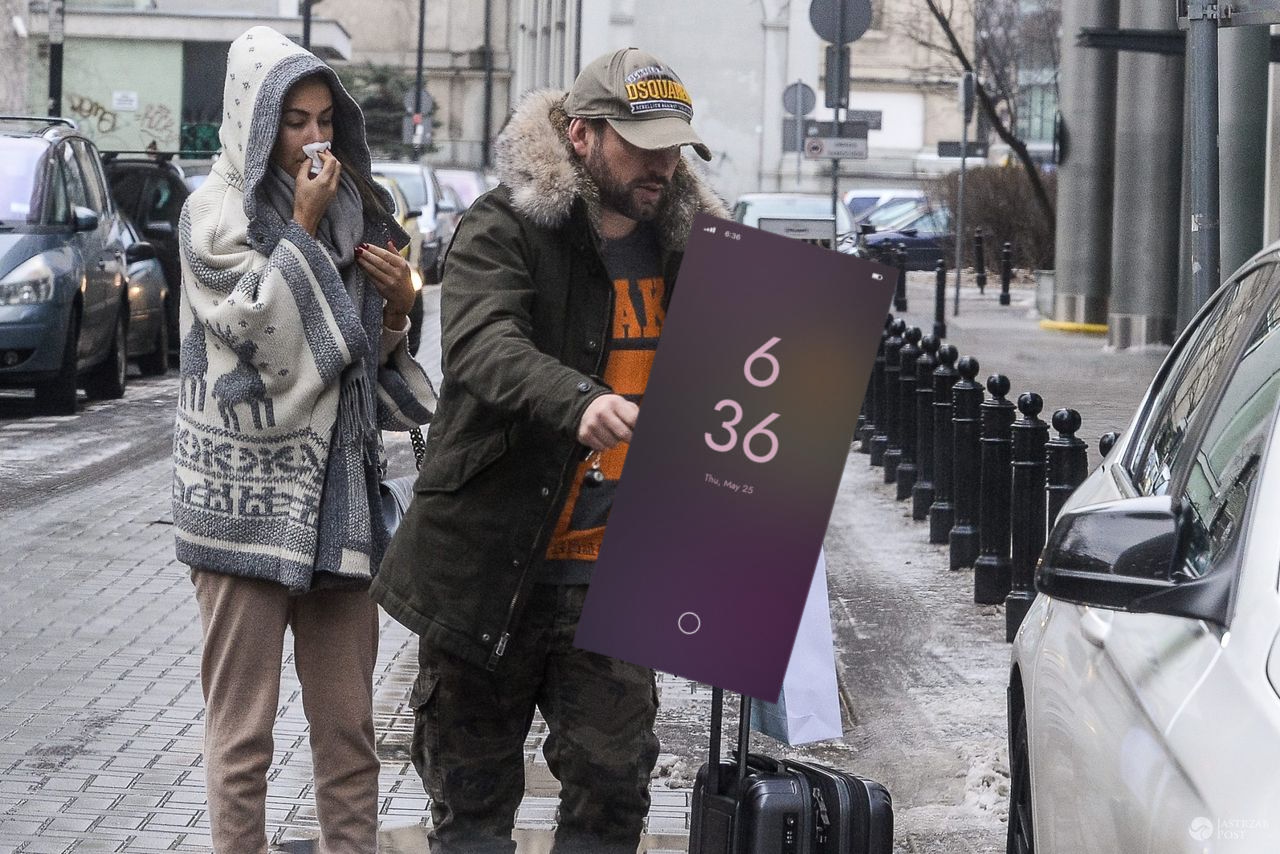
6,36
